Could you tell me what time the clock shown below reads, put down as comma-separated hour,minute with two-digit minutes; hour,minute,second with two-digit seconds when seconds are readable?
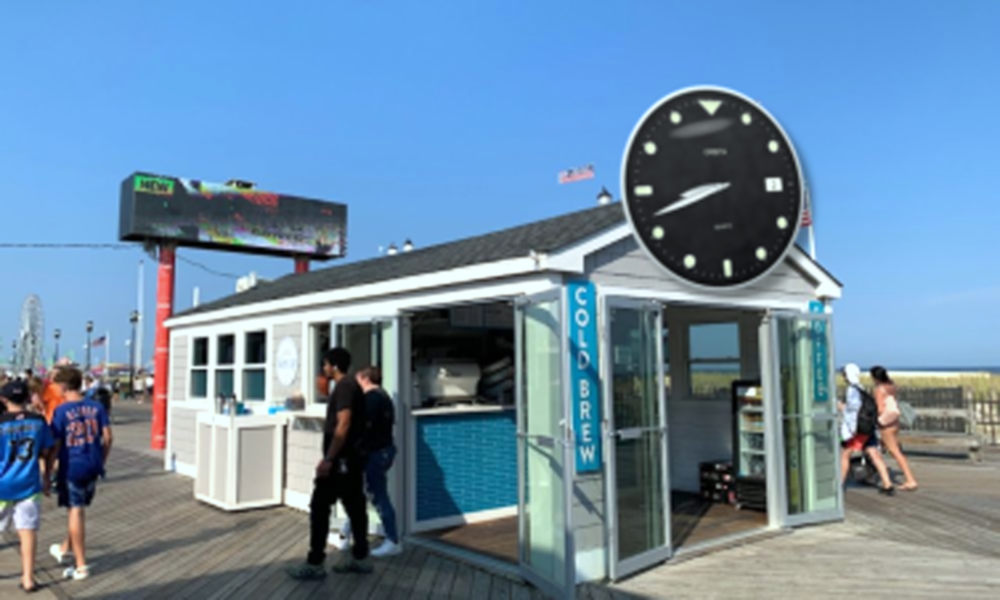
8,42
